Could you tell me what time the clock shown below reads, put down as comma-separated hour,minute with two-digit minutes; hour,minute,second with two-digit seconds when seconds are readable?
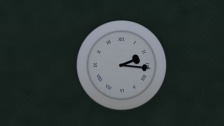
2,16
